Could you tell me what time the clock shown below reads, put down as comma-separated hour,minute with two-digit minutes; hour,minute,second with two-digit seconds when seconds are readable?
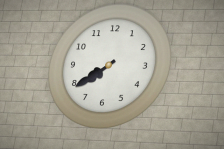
7,39
